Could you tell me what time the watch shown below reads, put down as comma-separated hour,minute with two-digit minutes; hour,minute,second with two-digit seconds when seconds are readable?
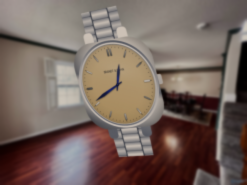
12,41
